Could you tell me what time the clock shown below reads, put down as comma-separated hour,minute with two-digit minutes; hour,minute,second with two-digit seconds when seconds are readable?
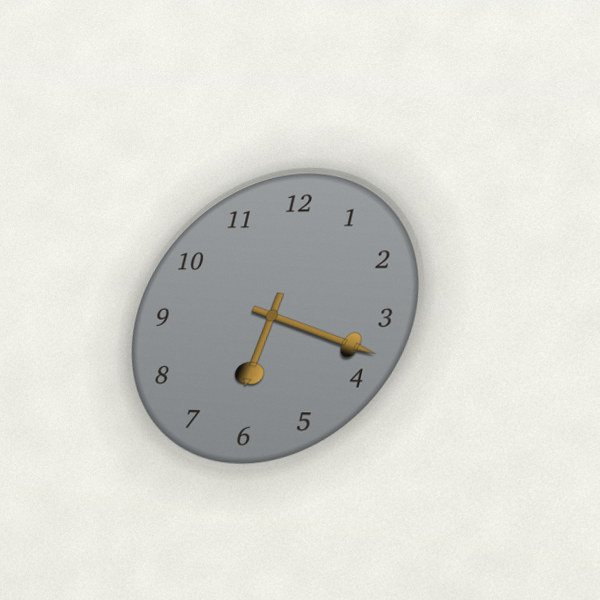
6,18
